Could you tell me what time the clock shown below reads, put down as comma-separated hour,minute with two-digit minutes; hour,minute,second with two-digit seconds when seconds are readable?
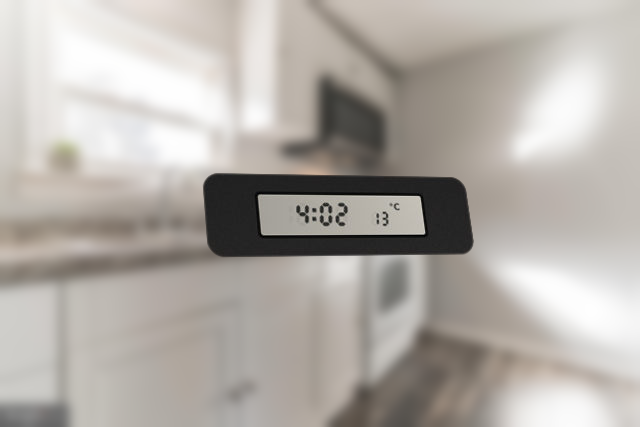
4,02
